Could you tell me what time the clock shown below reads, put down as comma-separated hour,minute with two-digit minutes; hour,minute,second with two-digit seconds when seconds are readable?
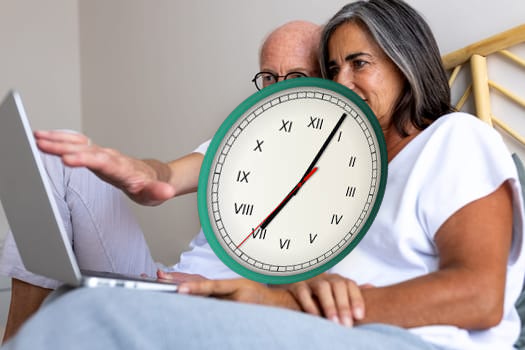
7,03,36
